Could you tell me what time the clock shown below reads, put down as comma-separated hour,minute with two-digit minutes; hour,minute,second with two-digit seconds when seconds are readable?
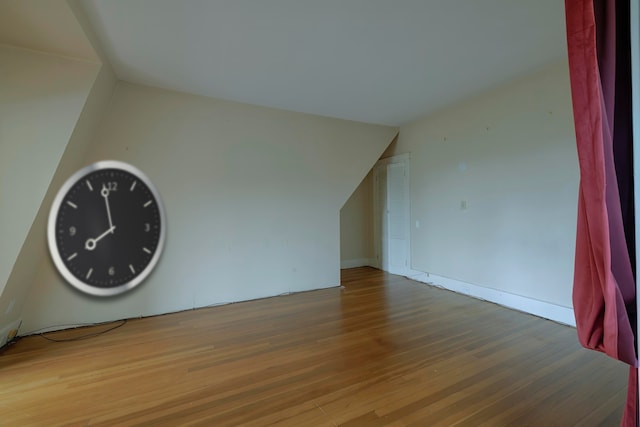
7,58
